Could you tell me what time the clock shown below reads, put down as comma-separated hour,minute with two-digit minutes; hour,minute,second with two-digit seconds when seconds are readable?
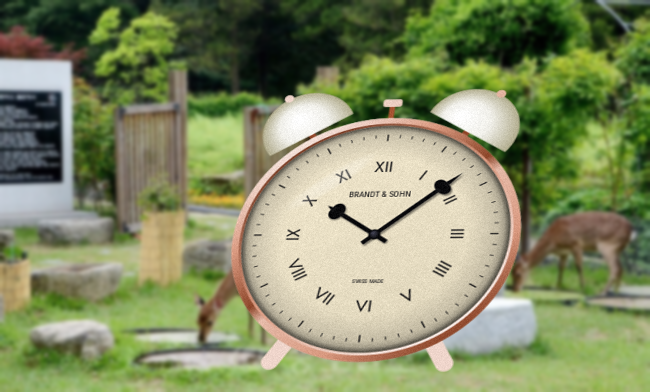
10,08
